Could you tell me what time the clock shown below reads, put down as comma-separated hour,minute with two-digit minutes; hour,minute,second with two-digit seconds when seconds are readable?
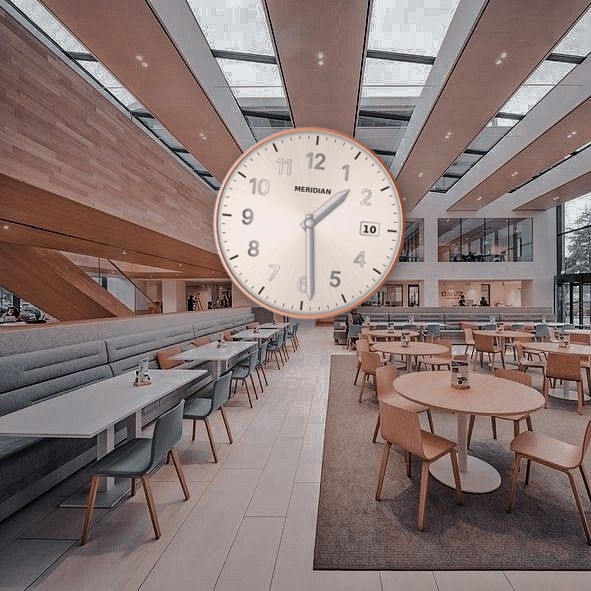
1,29
